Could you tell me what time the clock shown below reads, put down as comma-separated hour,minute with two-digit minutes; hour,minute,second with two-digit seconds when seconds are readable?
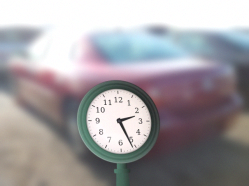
2,26
